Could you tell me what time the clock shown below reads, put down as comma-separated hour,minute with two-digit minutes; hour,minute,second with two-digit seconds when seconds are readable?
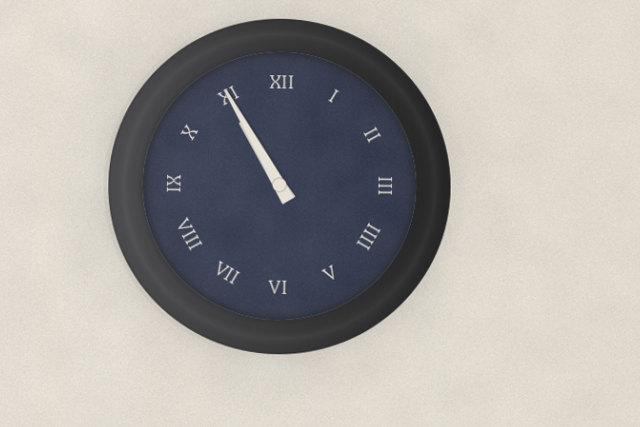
10,55
